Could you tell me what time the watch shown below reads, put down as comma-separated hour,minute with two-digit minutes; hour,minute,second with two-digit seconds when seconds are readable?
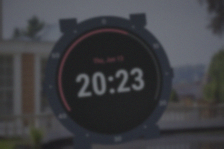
20,23
